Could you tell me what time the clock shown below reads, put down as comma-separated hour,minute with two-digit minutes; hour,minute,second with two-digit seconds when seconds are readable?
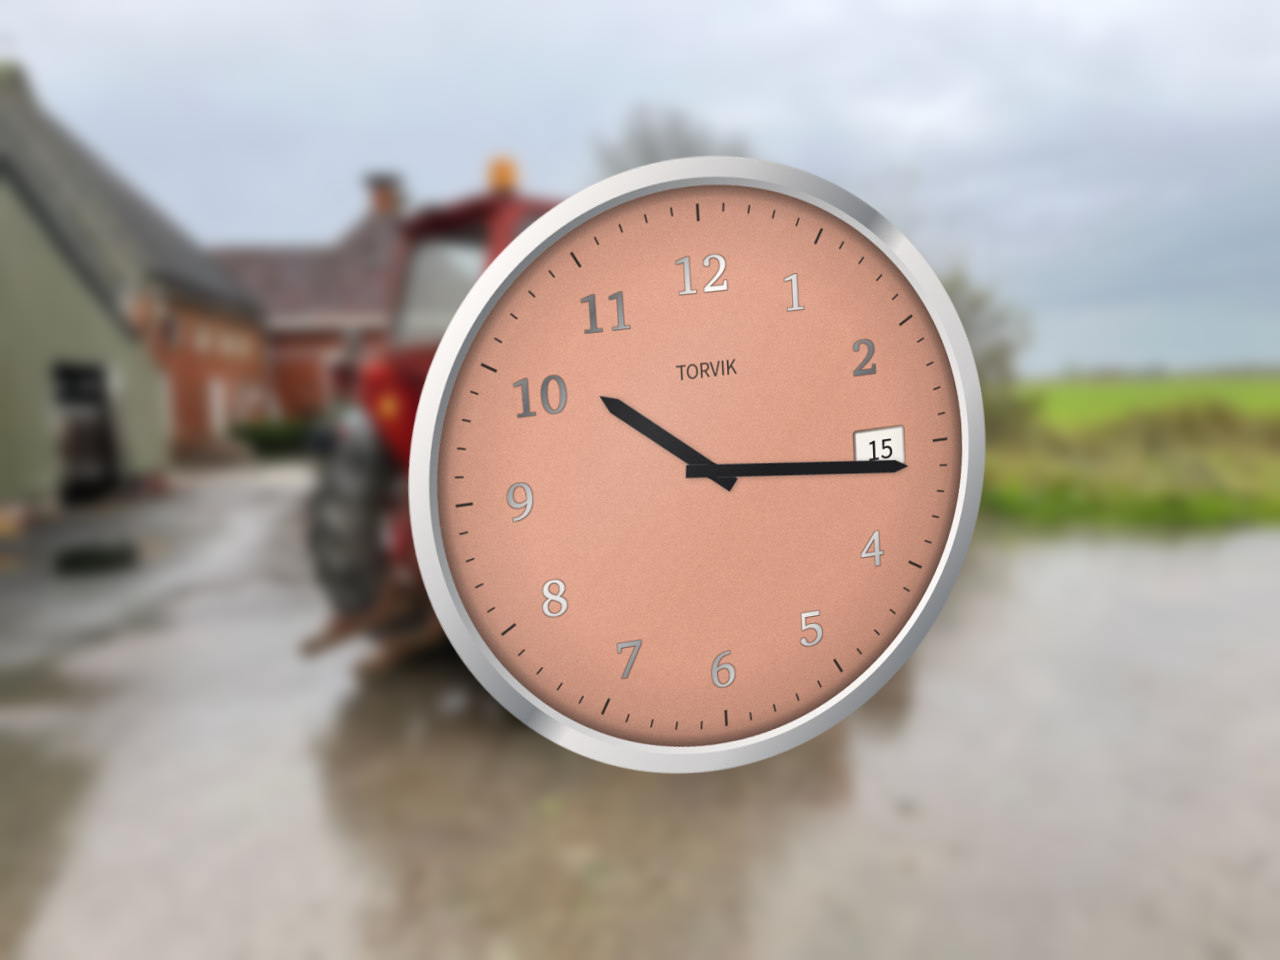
10,16
